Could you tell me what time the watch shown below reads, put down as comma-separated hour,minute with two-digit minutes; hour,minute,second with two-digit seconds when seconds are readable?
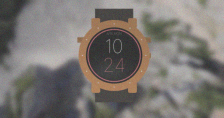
10,24
